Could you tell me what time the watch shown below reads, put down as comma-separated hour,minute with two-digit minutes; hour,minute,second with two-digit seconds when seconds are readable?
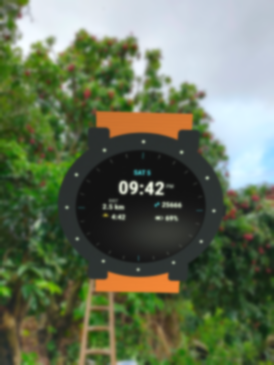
9,42
